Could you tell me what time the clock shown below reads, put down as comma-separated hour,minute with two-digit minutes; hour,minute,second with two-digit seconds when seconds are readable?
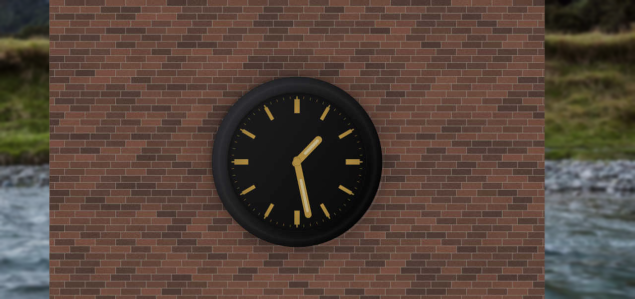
1,28
